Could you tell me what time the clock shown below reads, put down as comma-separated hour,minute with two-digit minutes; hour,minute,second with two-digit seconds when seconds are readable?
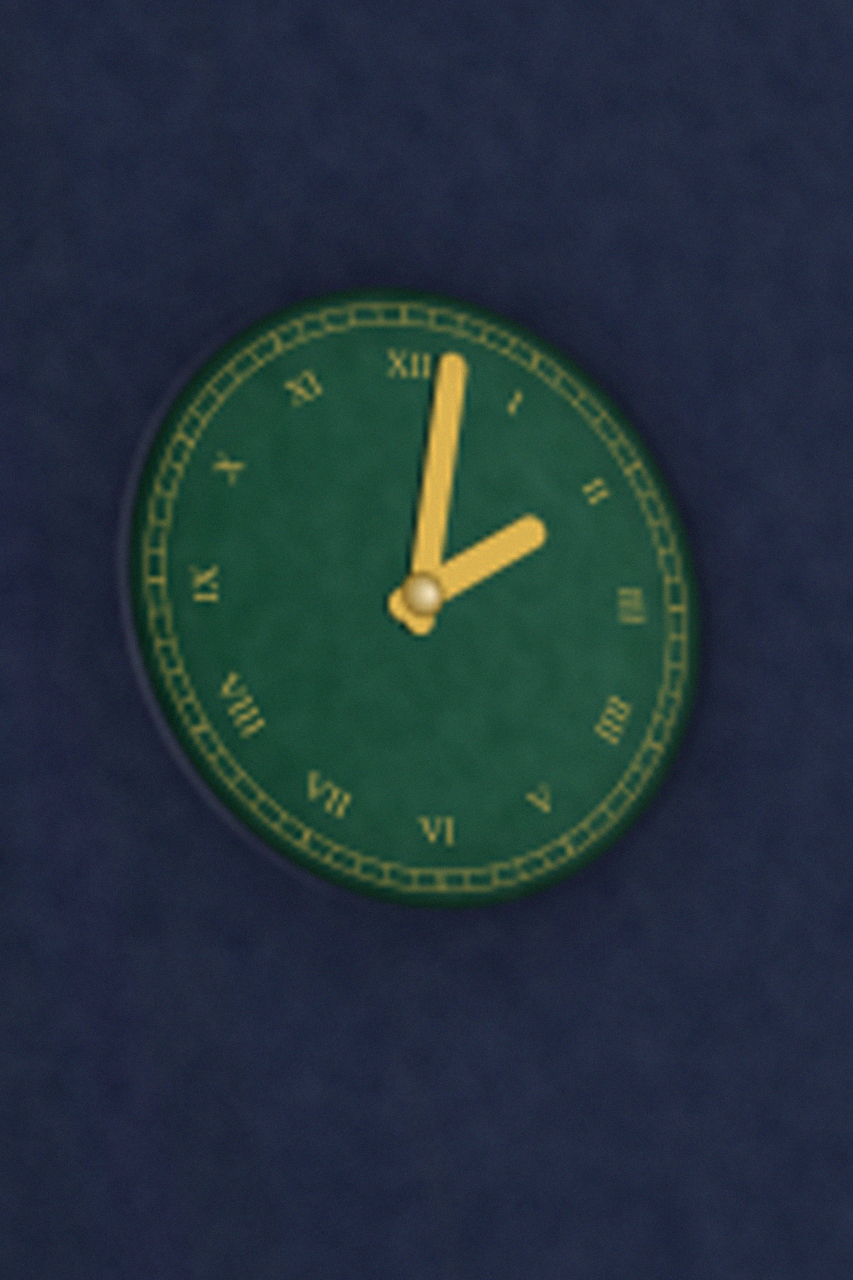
2,02
